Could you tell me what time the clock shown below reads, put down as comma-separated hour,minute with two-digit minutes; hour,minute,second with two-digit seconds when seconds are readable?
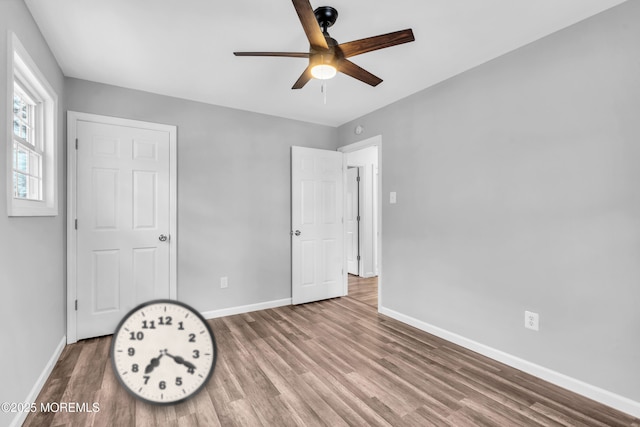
7,19
